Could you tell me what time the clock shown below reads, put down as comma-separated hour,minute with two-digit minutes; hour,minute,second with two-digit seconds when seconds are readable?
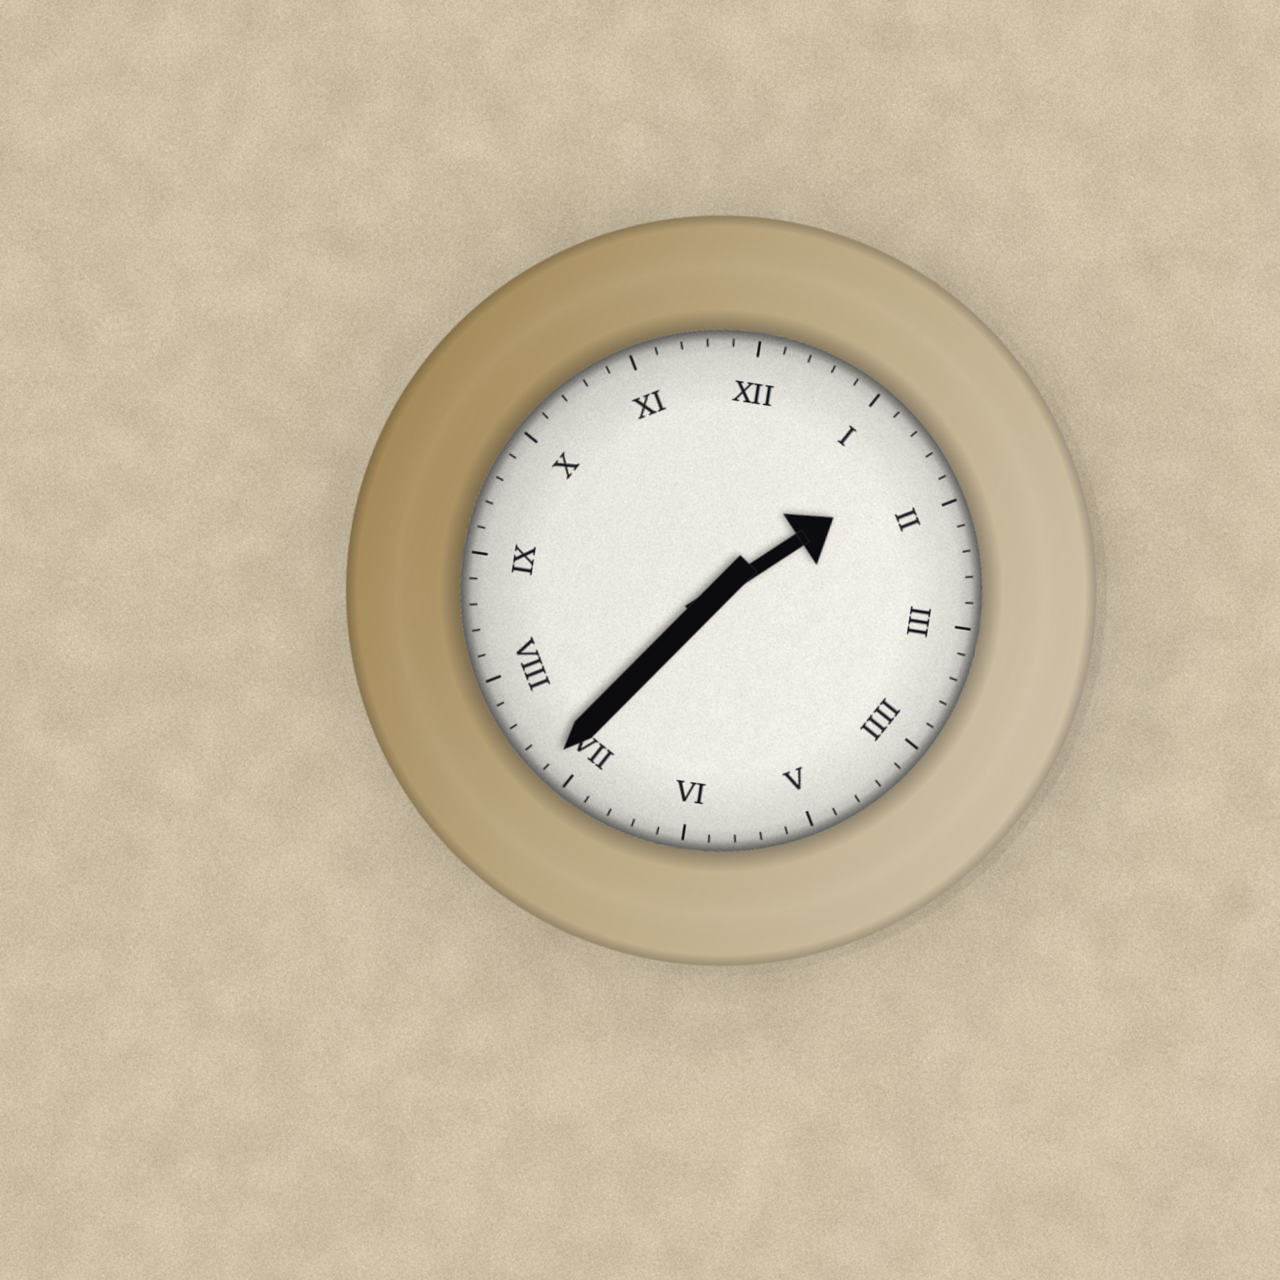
1,36
